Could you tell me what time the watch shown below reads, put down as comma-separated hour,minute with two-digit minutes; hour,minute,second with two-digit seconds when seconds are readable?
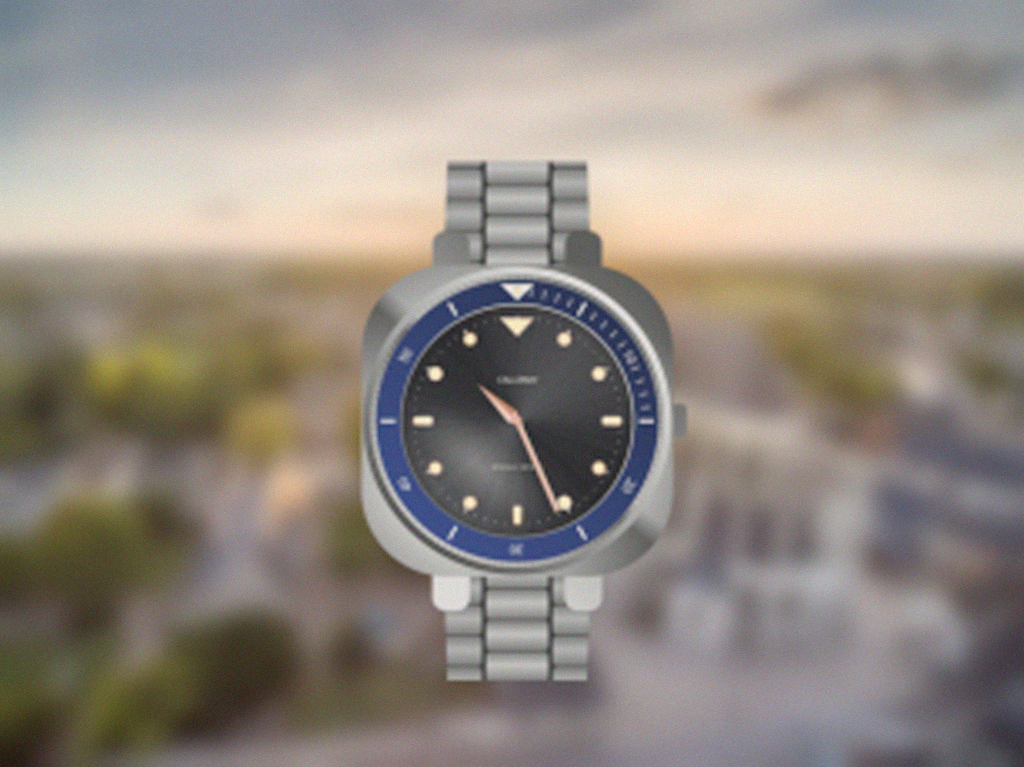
10,26
